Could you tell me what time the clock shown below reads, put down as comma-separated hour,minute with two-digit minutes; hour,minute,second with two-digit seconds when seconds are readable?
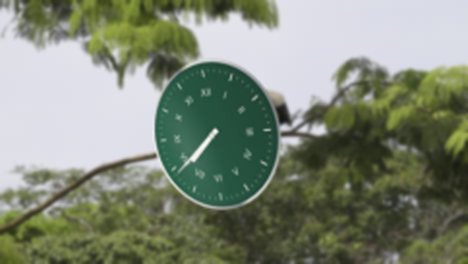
7,39
